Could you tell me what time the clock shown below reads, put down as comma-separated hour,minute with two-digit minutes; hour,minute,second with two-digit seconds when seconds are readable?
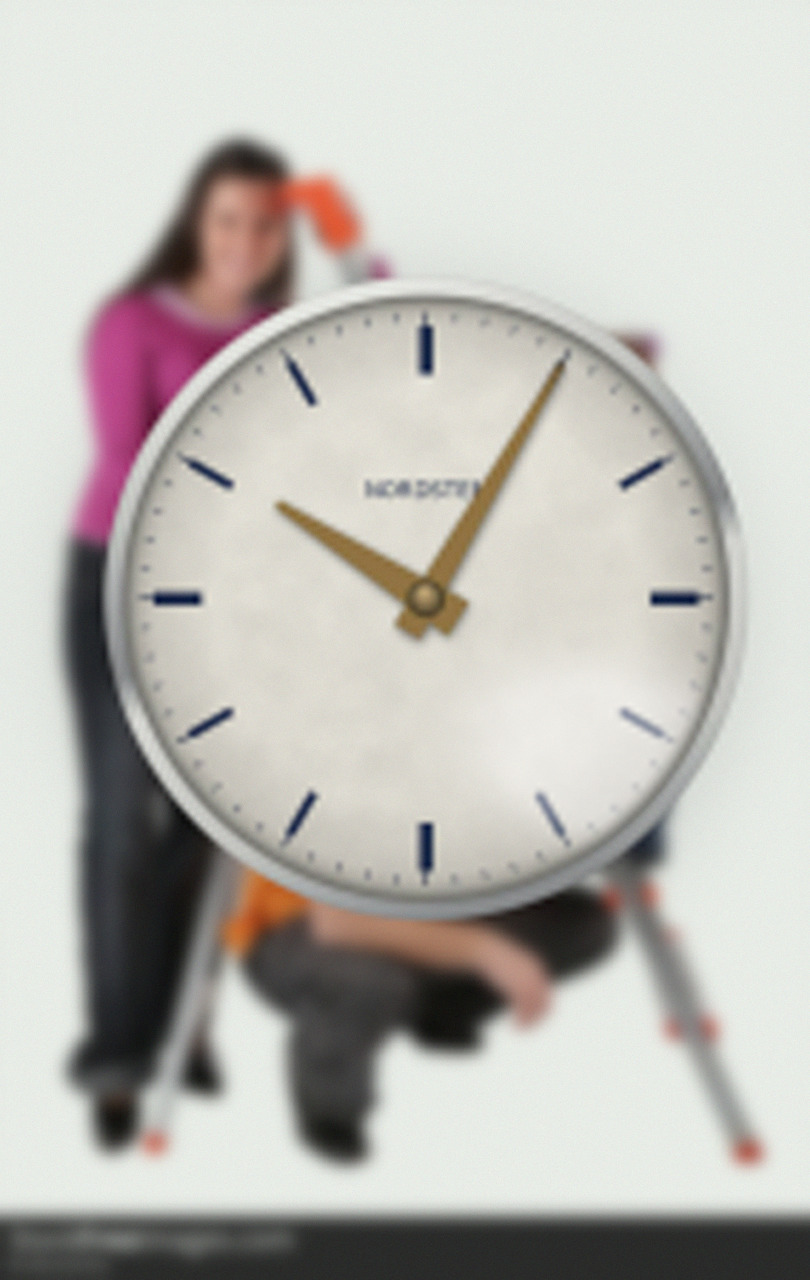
10,05
